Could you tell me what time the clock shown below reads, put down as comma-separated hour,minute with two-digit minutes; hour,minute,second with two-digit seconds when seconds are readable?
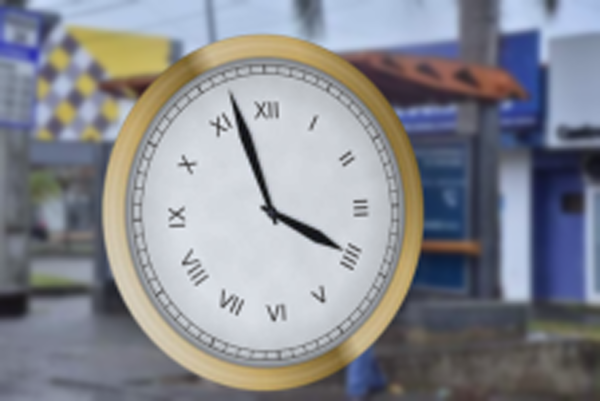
3,57
